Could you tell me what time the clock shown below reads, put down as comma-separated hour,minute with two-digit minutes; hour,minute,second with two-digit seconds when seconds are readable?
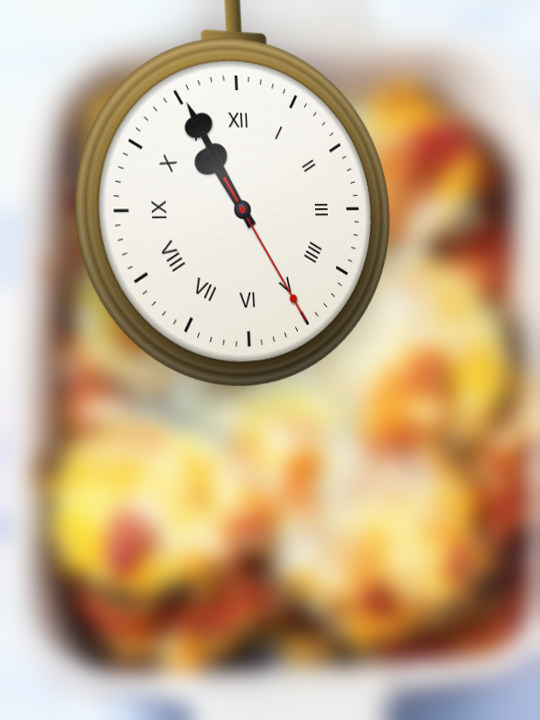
10,55,25
